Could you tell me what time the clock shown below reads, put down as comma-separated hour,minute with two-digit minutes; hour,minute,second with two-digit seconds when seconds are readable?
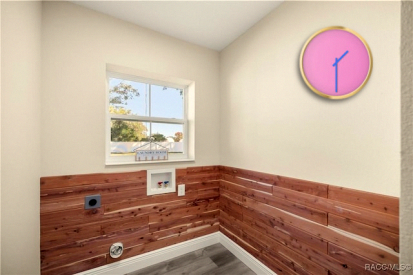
1,30
